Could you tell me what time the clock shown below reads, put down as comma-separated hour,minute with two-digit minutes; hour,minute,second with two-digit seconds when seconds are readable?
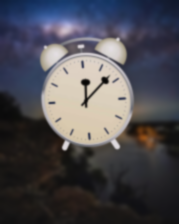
12,08
